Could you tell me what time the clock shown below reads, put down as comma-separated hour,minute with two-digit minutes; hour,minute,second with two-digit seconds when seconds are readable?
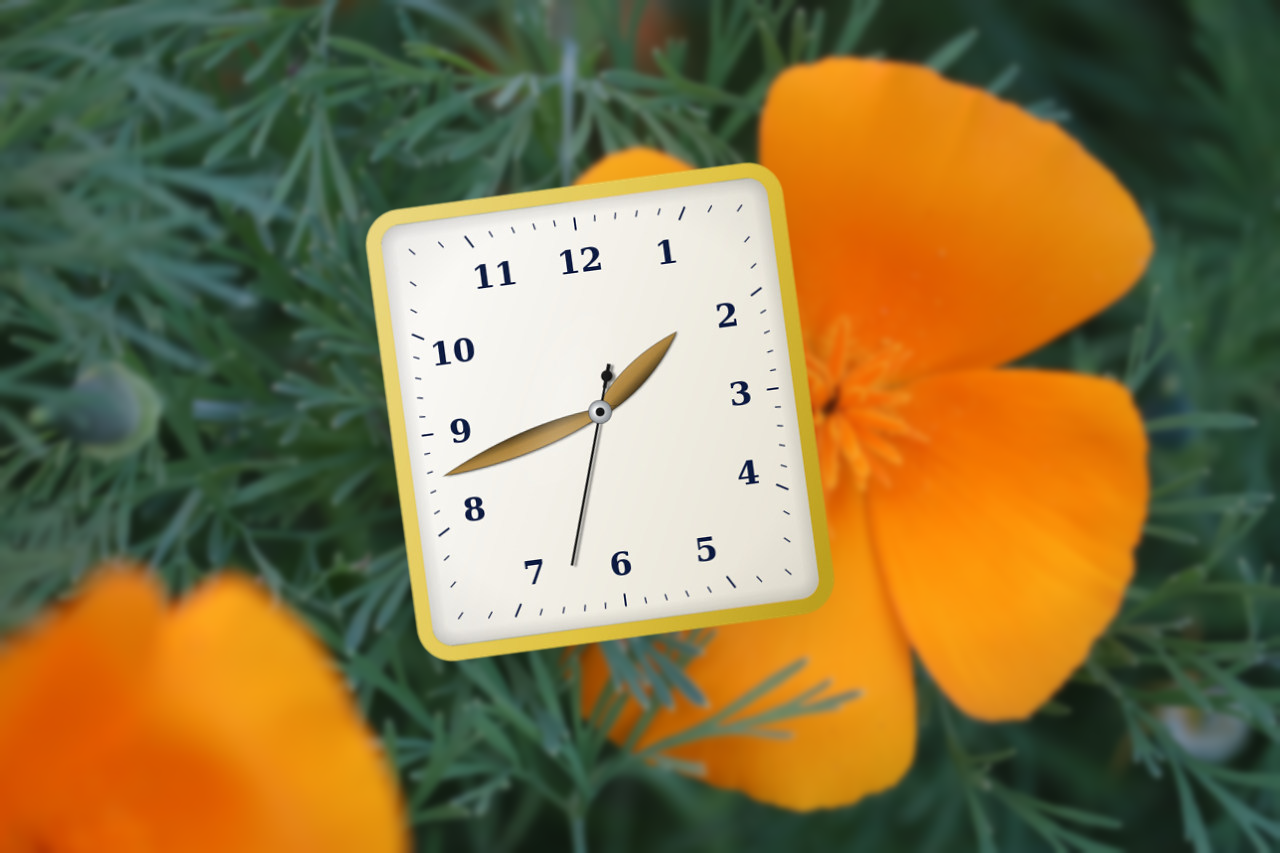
1,42,33
